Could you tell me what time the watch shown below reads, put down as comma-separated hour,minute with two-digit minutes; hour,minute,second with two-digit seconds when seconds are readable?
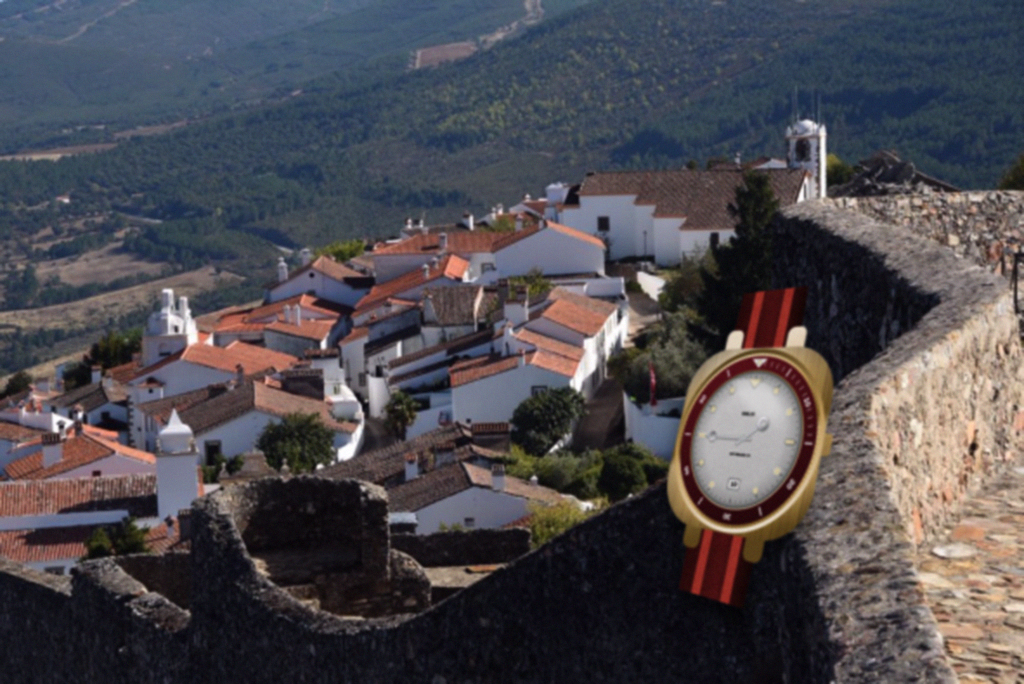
1,45
